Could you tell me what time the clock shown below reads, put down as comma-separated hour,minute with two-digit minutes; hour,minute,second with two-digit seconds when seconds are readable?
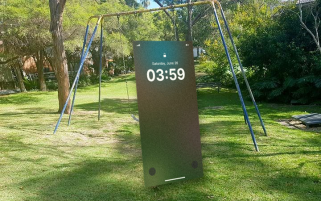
3,59
